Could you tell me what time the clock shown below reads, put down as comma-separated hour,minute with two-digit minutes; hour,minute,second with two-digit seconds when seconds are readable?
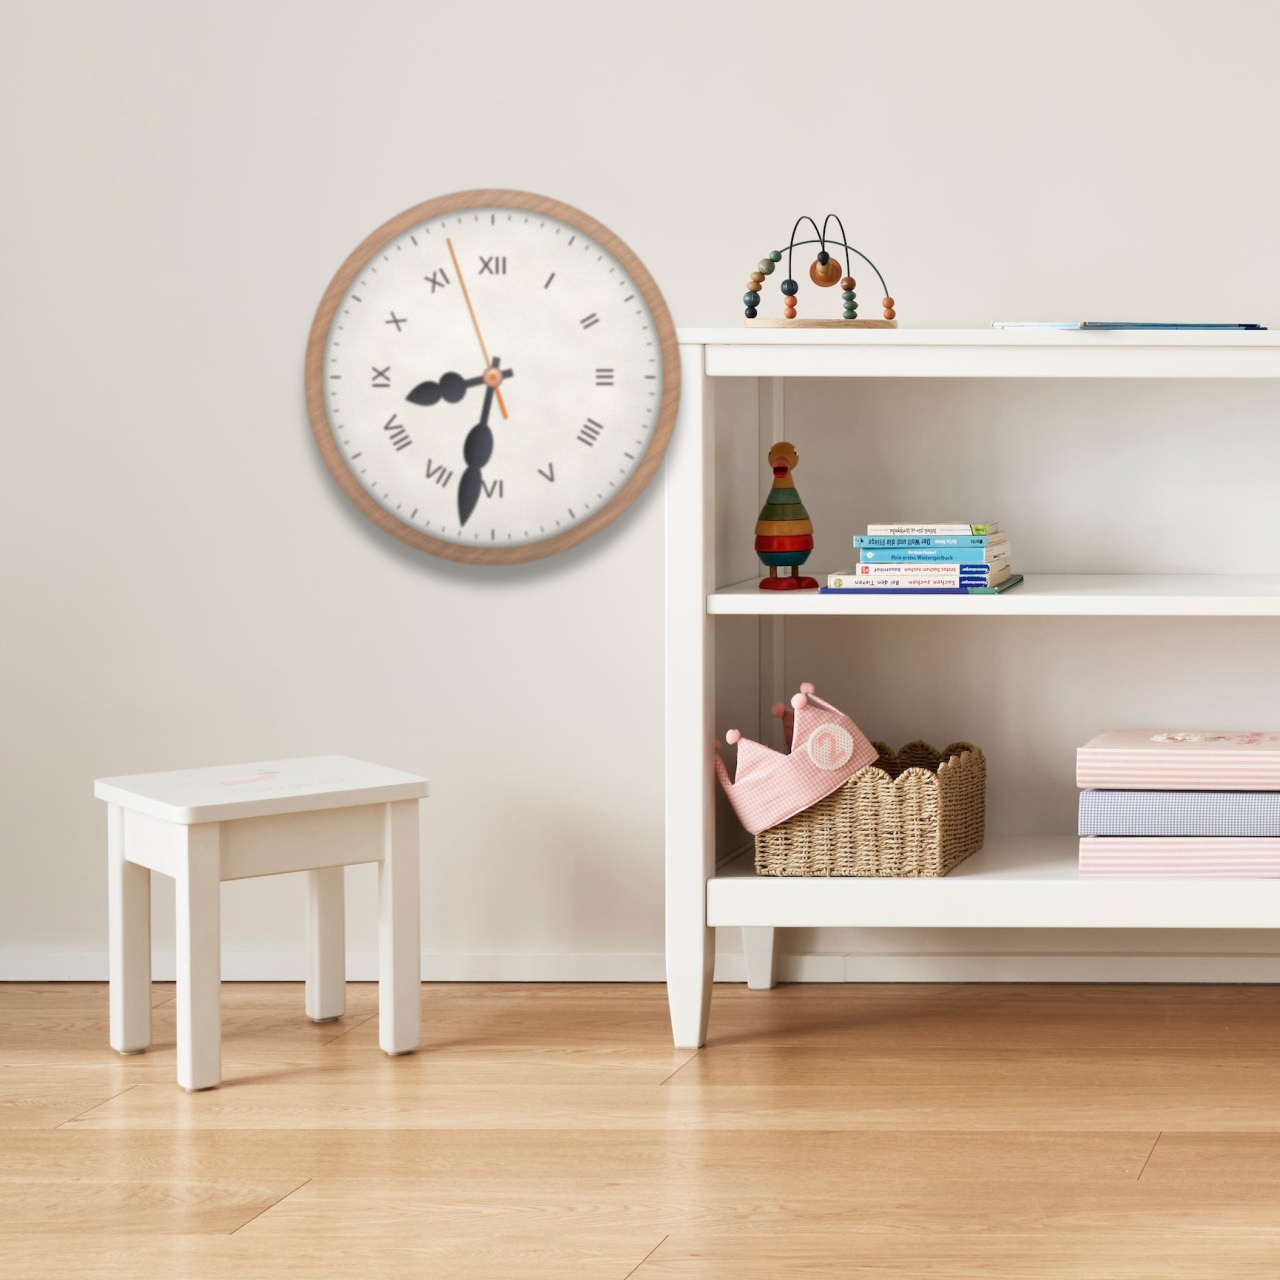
8,31,57
